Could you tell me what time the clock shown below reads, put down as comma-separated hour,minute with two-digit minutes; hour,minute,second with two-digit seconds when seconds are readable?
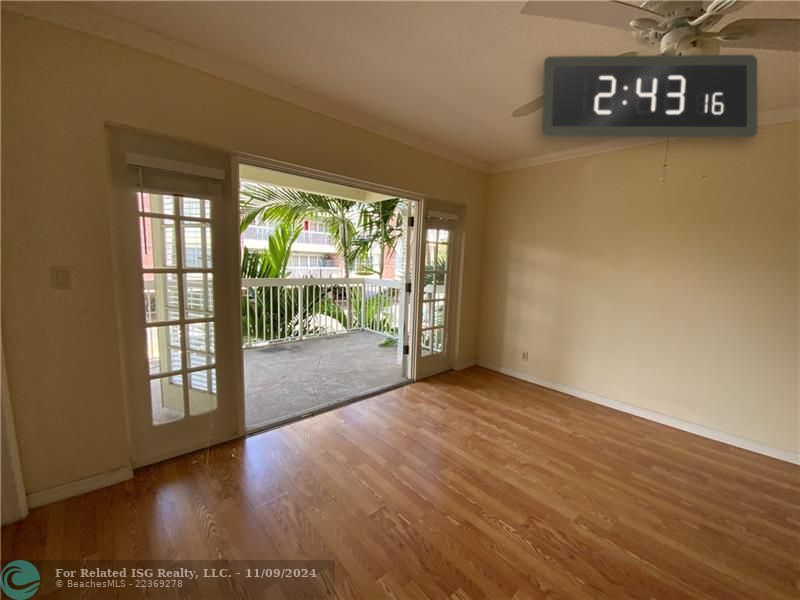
2,43,16
